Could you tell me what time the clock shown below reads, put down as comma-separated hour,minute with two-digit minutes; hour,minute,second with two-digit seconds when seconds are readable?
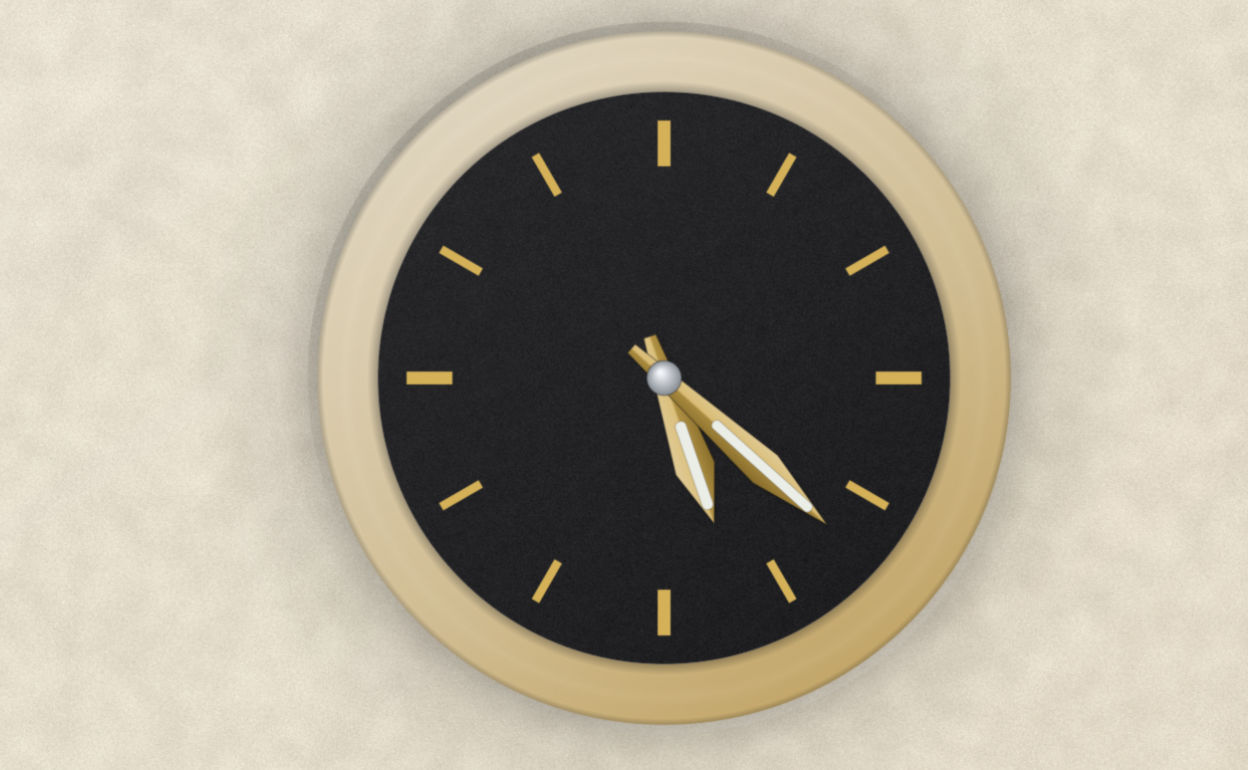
5,22
